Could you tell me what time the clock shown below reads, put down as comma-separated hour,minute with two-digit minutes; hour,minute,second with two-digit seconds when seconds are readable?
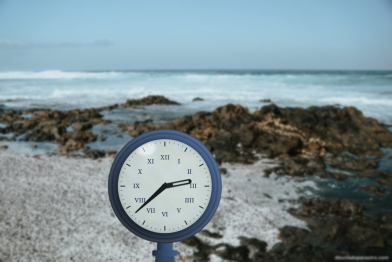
2,38
